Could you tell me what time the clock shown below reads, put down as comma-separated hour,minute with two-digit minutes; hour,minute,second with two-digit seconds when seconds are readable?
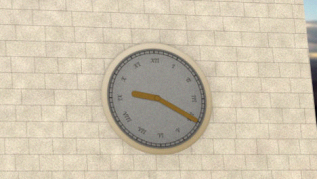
9,20
